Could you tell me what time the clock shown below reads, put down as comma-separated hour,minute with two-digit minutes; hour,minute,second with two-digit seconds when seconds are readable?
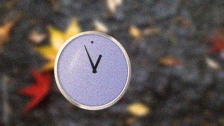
12,57
